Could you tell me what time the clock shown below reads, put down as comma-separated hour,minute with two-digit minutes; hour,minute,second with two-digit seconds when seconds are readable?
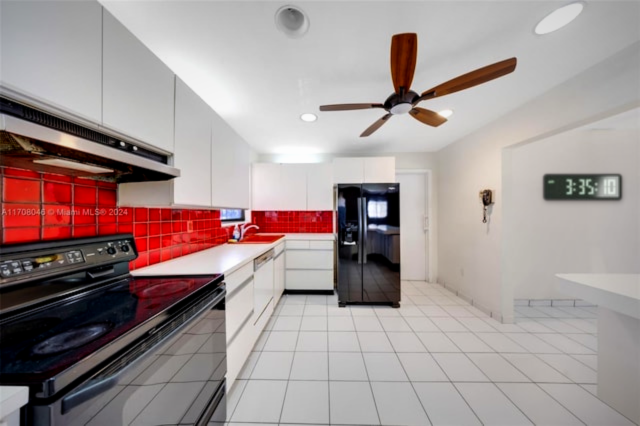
3,35,10
